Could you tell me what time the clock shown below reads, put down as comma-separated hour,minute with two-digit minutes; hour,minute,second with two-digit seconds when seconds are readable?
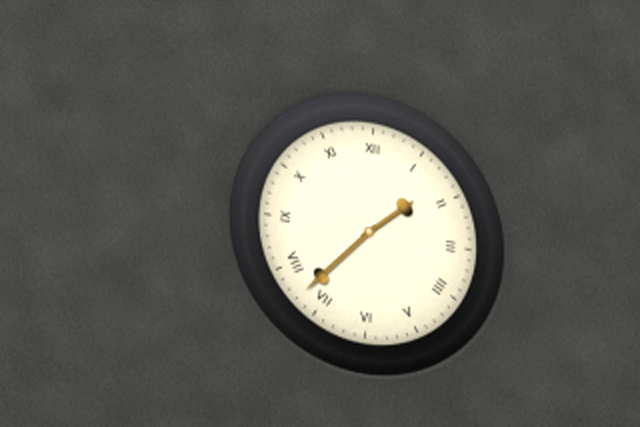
1,37
